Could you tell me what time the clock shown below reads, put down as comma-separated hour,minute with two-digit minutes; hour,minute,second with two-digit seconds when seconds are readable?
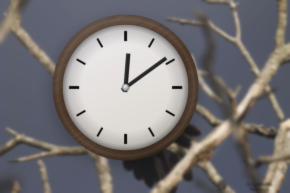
12,09
